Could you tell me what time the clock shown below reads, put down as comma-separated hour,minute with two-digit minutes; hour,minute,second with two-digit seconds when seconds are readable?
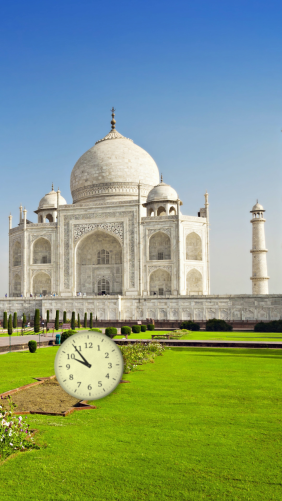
9,54
